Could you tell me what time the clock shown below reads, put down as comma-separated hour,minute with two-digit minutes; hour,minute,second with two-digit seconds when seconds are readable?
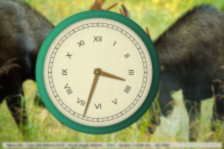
3,33
